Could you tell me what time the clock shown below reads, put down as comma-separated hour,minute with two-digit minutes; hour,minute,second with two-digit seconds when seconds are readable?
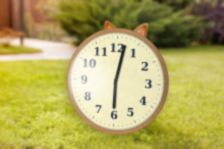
6,02
